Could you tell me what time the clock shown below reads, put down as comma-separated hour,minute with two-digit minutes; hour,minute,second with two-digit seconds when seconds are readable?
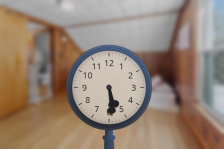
5,29
